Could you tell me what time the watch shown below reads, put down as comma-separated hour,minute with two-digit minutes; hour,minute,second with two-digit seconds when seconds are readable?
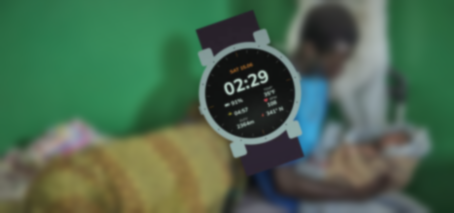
2,29
